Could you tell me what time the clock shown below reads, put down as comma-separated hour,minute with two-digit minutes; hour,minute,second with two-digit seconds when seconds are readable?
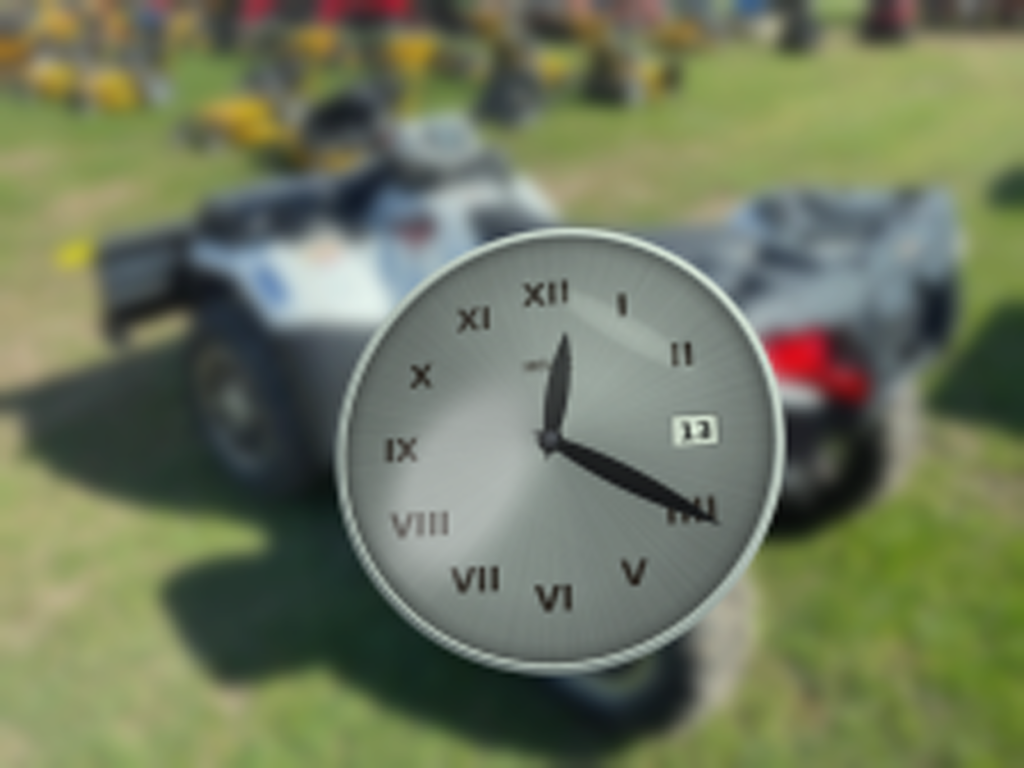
12,20
